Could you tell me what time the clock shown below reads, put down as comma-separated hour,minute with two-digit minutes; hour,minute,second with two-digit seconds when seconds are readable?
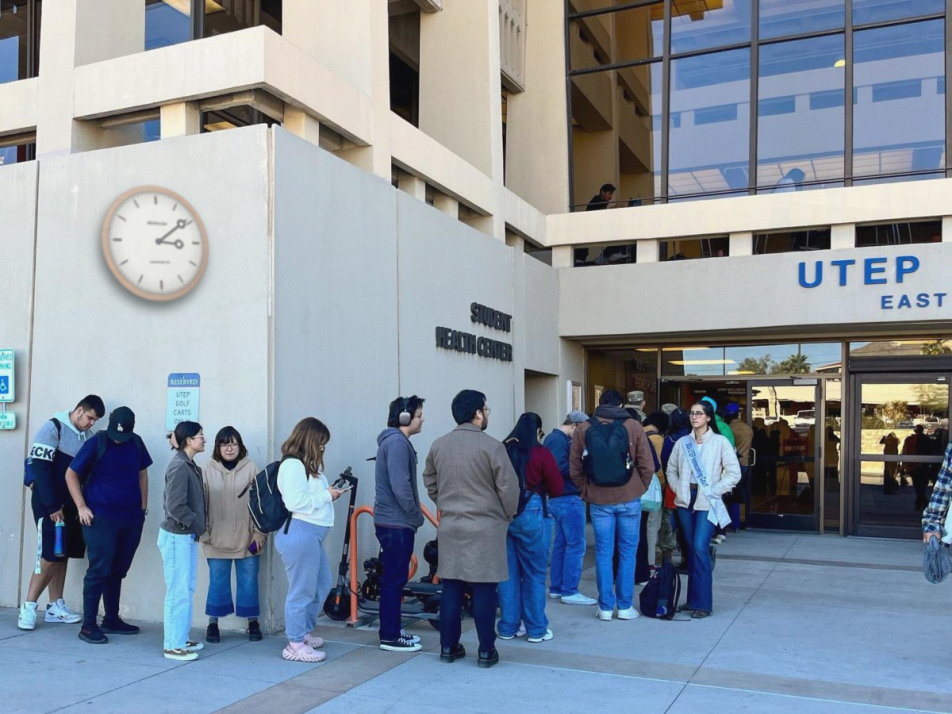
3,09
